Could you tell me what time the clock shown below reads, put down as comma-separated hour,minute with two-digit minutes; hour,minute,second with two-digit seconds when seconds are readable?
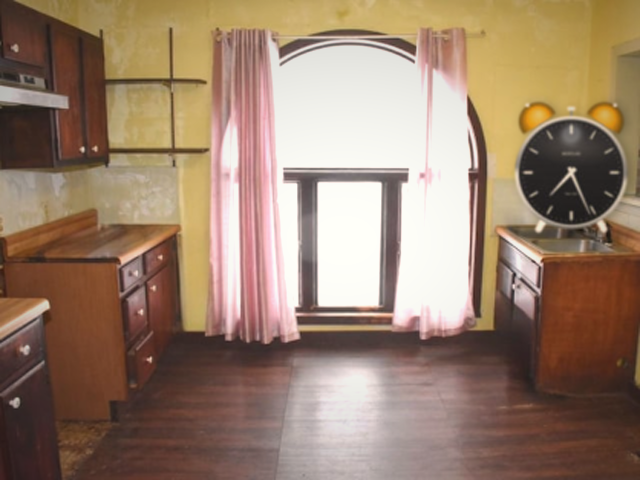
7,26
